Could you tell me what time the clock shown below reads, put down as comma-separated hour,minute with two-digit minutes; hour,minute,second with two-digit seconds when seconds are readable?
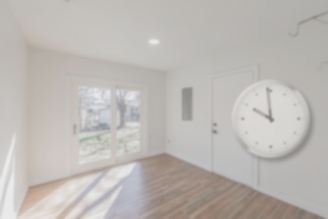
9,59
